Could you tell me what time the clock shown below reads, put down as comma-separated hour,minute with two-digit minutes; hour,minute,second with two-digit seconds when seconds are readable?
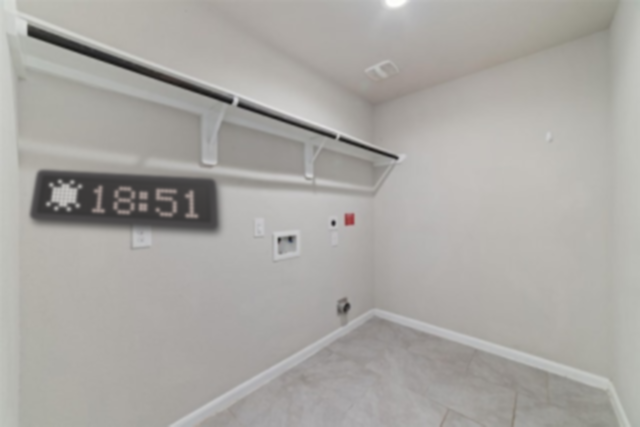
18,51
